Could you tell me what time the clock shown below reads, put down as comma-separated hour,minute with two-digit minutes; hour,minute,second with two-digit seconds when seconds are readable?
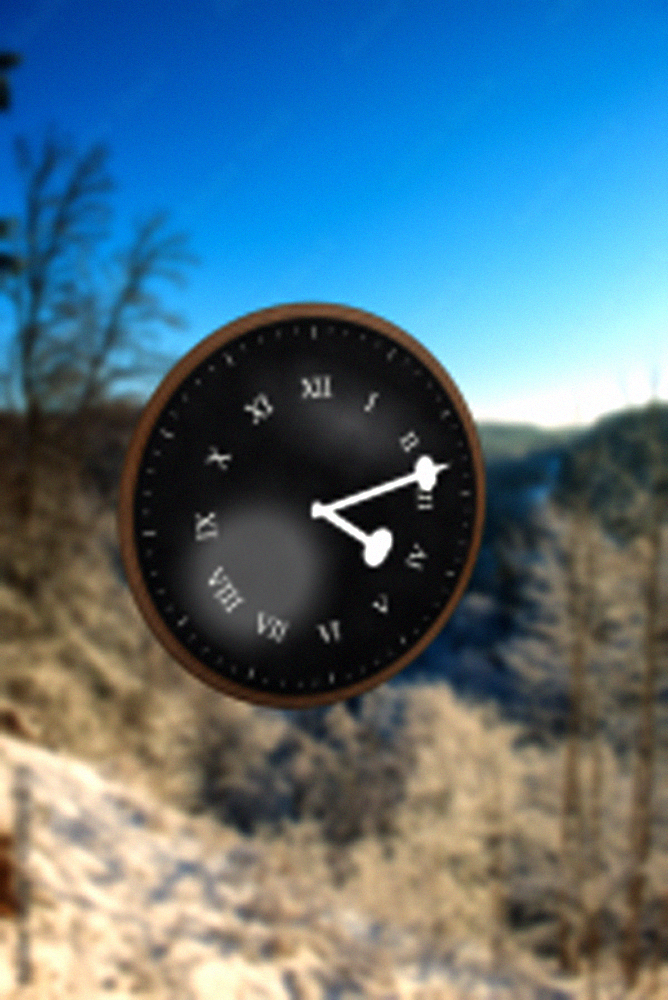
4,13
